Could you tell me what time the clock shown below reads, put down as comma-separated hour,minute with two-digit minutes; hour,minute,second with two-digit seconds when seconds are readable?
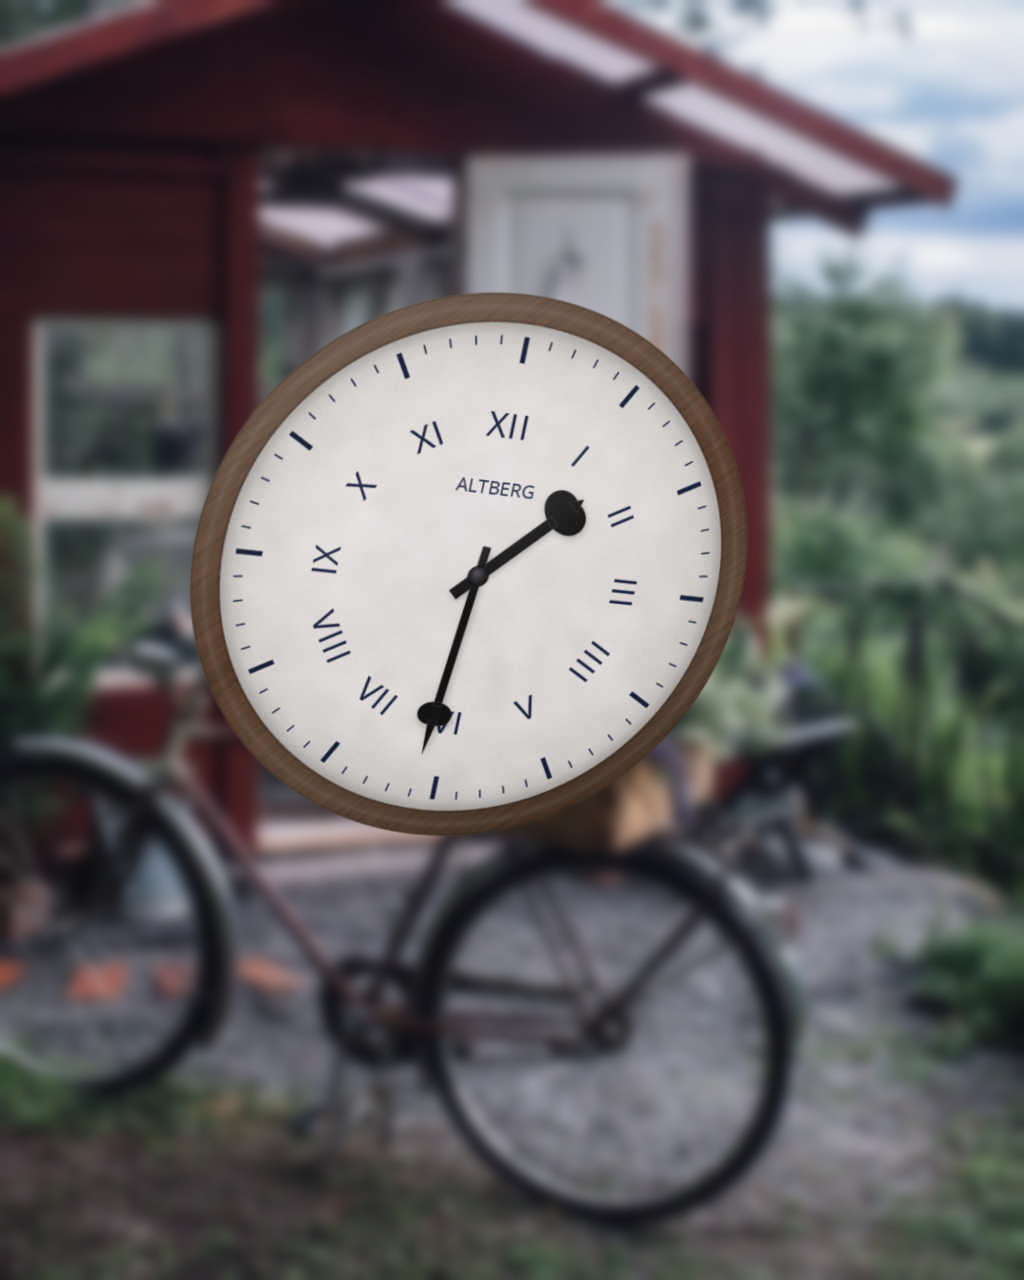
1,31
